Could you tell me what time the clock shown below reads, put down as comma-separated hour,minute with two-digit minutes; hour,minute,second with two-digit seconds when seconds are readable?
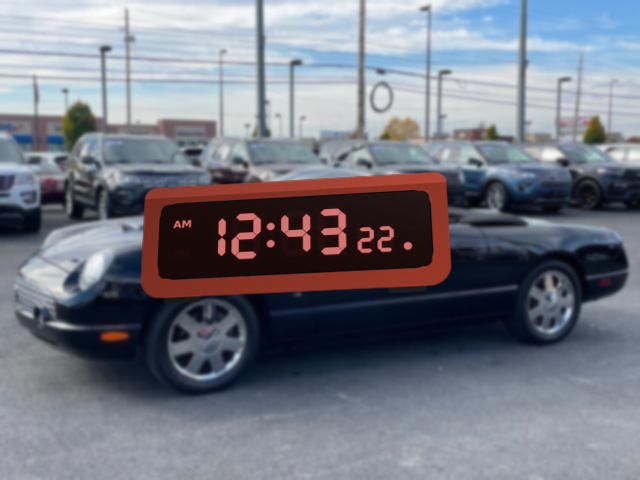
12,43,22
